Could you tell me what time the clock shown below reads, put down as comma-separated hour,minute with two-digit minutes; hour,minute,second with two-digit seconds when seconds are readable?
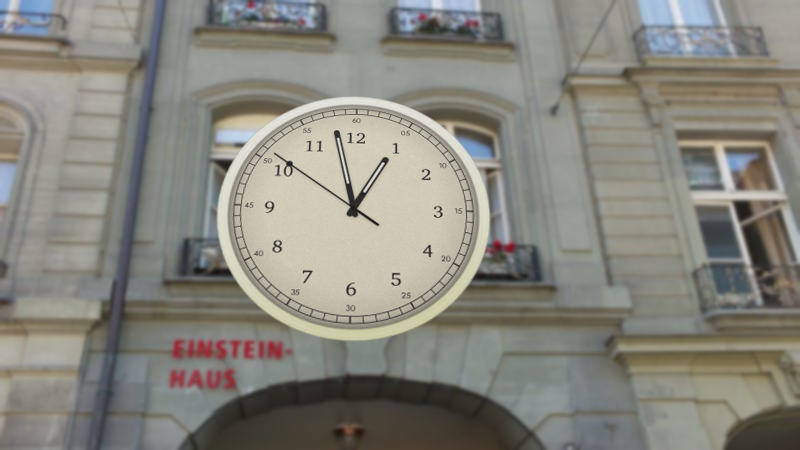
12,57,51
